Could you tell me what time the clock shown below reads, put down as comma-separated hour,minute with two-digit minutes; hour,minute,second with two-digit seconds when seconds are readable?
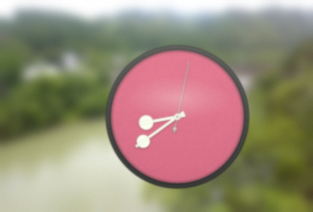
8,39,02
